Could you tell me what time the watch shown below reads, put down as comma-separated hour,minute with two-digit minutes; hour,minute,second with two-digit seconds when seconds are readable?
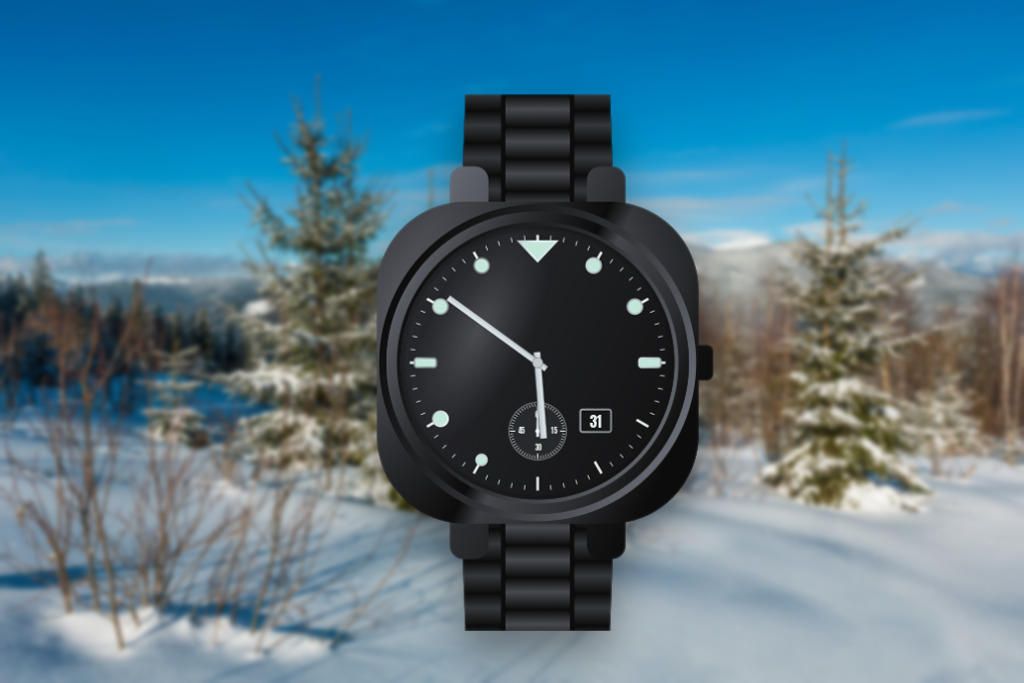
5,51
